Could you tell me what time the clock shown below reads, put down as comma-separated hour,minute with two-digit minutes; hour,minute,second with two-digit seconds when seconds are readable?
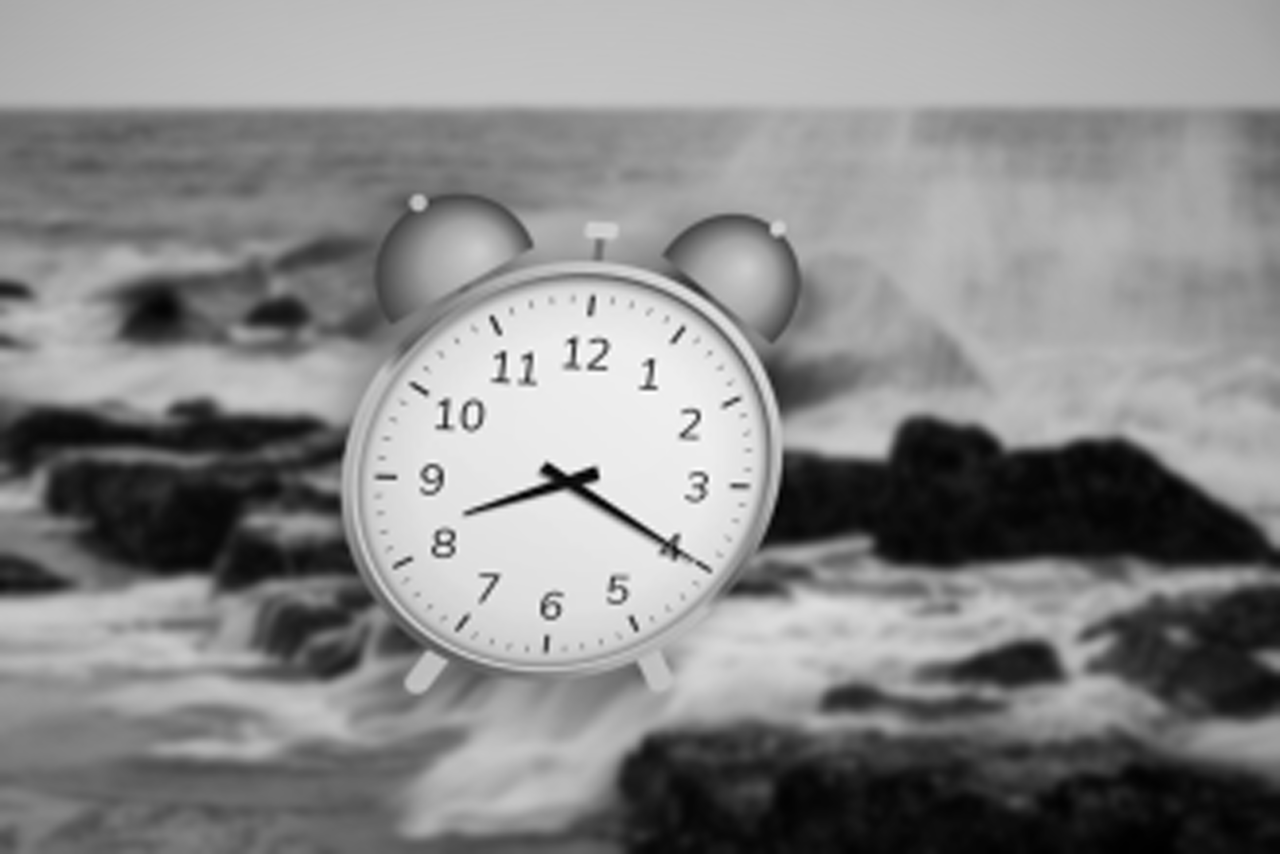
8,20
